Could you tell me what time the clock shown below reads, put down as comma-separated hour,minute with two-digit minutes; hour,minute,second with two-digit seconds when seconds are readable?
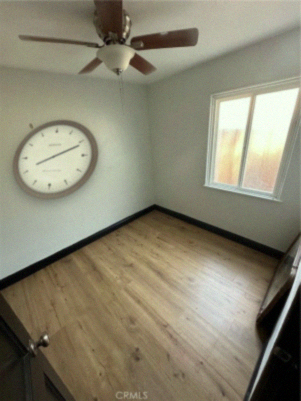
8,11
